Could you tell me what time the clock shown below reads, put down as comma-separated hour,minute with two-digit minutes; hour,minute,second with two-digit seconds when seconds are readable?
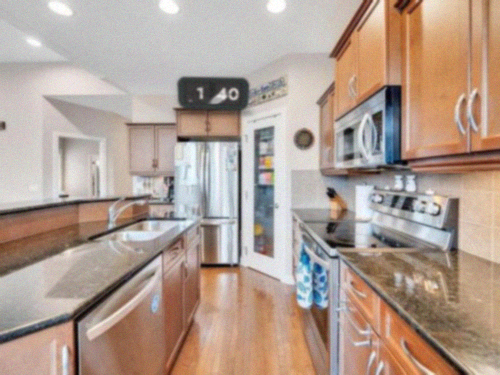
1,40
